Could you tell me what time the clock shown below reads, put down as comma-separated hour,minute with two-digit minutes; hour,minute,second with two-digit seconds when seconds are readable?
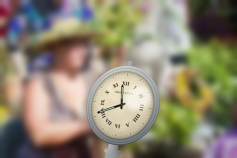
11,41
